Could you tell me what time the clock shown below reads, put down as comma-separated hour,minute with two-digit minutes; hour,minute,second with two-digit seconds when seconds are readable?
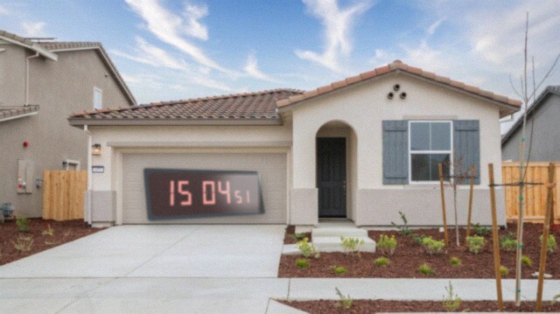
15,04,51
